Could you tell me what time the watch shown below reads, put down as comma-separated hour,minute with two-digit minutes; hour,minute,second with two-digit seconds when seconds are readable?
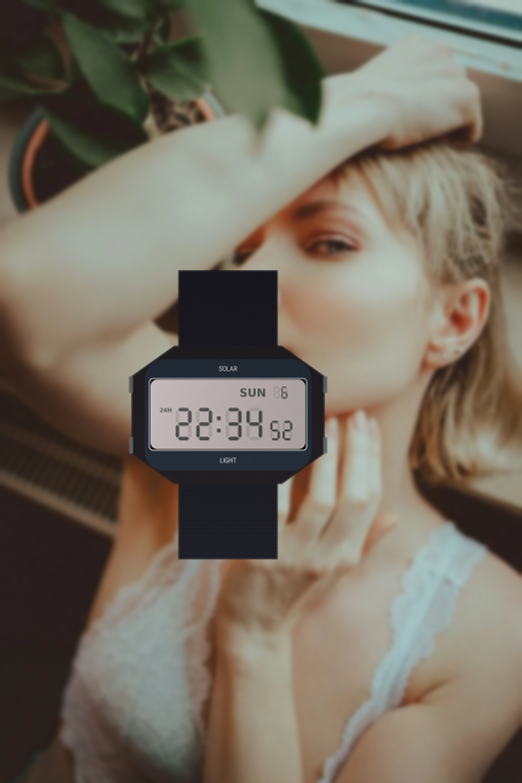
22,34,52
